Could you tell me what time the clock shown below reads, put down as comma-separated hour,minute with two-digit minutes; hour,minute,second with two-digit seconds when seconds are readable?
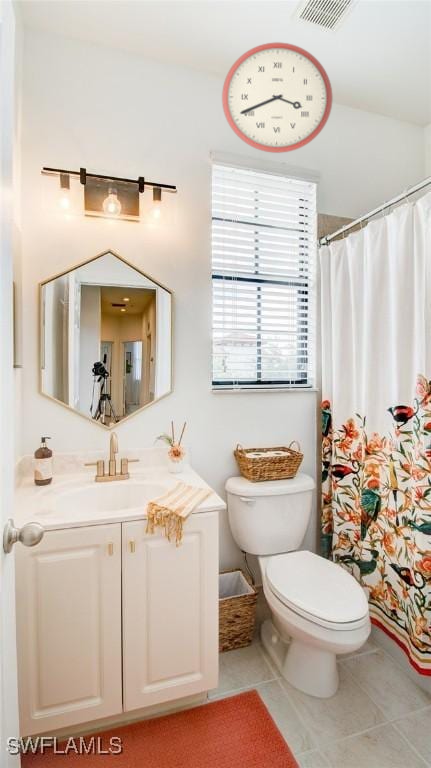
3,41
